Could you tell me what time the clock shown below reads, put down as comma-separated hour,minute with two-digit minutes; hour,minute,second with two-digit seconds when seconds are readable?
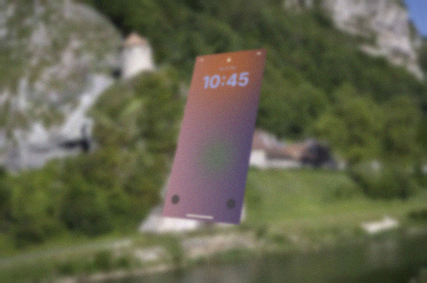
10,45
